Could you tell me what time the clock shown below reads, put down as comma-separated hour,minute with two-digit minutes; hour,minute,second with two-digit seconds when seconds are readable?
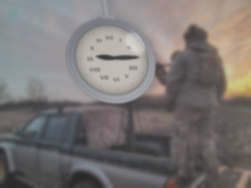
9,15
